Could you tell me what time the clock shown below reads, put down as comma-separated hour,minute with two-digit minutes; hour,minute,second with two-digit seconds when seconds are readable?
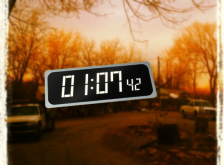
1,07,42
